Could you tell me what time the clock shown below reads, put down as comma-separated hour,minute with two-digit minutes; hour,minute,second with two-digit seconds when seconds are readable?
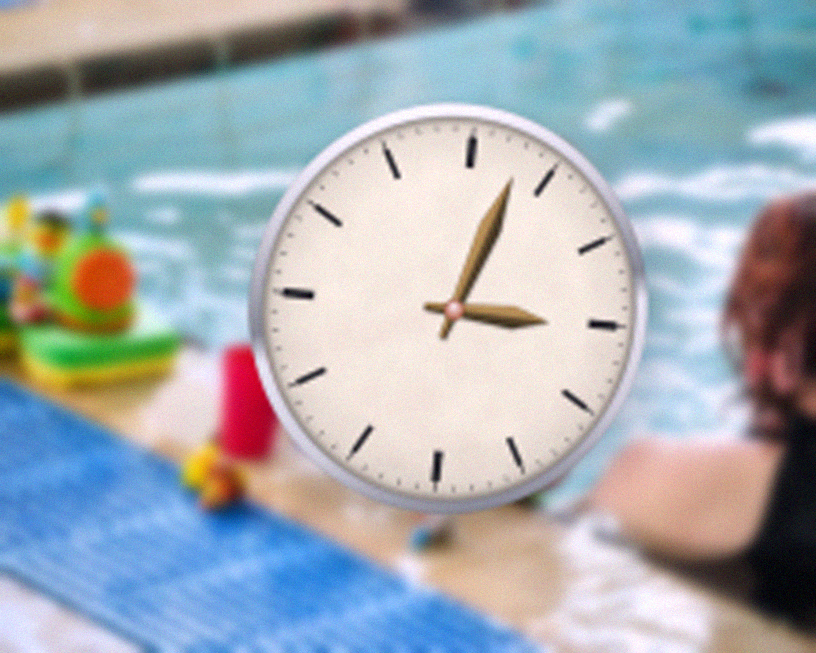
3,03
